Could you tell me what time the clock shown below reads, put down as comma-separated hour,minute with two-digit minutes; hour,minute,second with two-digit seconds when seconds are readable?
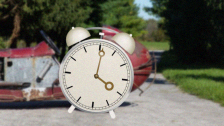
4,01
